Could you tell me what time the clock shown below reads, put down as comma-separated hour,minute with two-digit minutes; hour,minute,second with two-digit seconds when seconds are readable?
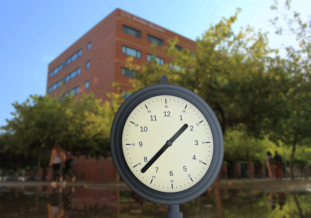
1,38
